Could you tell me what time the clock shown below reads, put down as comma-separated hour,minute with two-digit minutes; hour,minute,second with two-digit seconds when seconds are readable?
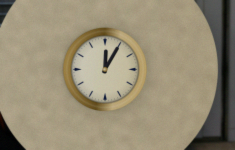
12,05
